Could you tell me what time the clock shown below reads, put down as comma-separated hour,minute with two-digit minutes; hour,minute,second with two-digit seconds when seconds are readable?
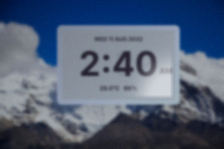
2,40
